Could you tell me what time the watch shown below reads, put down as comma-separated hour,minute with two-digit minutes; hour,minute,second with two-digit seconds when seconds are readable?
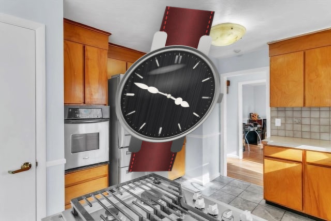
3,48
